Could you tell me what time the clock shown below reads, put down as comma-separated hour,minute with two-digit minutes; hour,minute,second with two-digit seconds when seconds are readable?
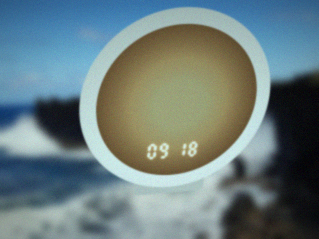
9,18
